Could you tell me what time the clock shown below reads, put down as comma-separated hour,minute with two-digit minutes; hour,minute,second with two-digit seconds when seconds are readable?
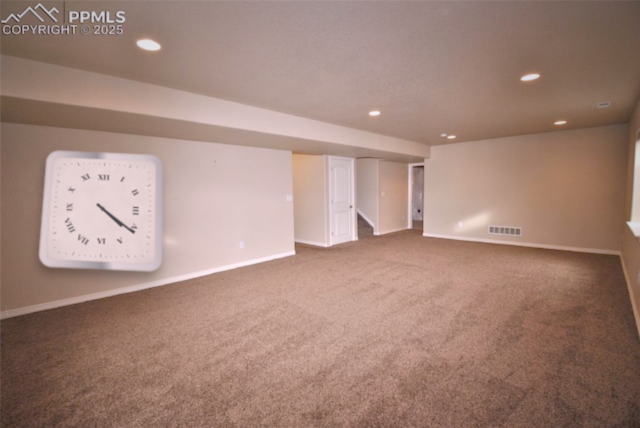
4,21
